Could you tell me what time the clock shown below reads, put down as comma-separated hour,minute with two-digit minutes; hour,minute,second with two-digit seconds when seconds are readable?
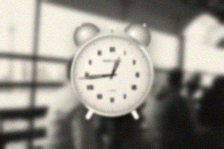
12,44
